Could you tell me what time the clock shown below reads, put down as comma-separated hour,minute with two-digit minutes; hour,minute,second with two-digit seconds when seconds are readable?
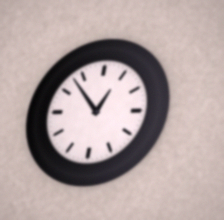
12,53
